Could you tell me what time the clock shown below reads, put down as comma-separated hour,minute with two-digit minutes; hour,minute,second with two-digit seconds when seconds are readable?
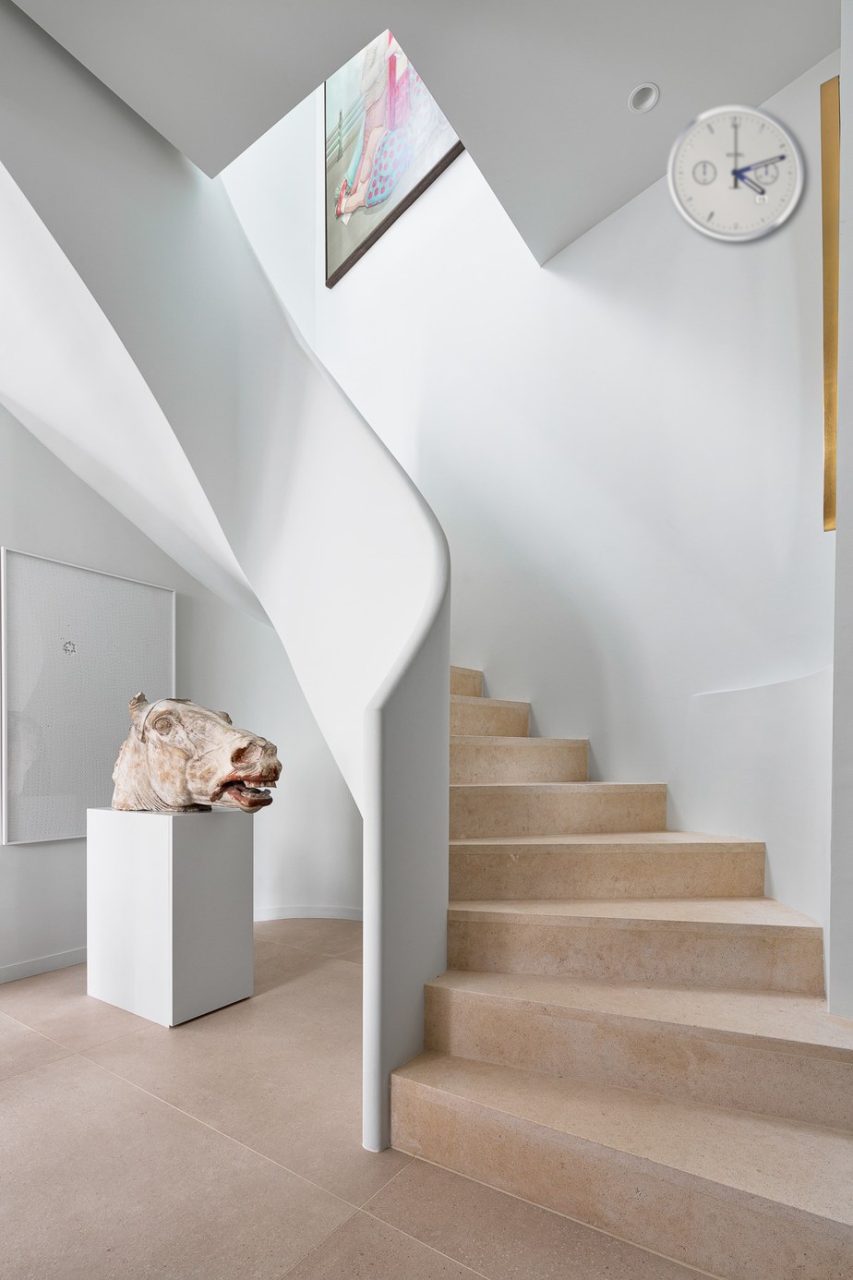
4,12
